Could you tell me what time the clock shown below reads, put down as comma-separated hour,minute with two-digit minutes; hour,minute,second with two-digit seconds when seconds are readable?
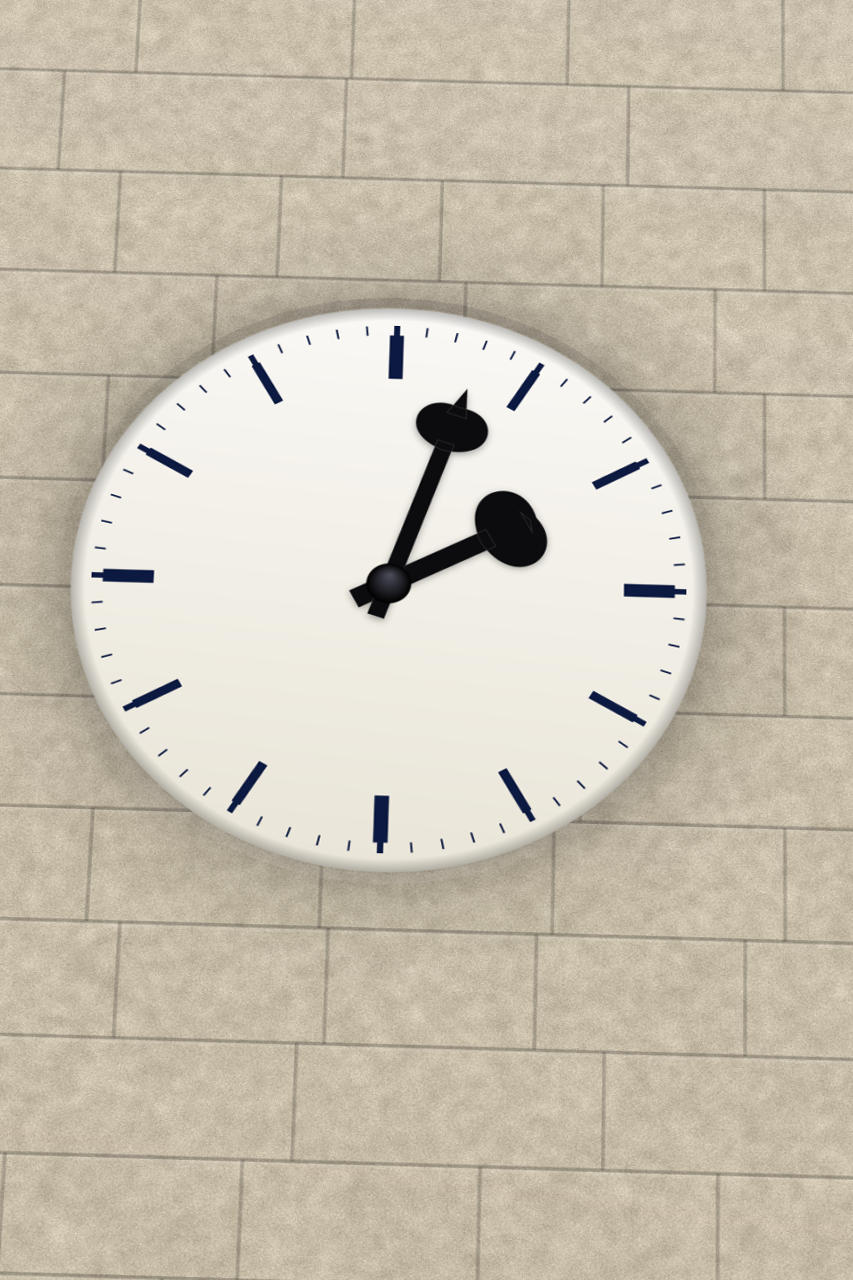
2,03
